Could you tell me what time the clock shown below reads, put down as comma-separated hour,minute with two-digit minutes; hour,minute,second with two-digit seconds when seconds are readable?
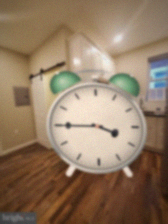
3,45
